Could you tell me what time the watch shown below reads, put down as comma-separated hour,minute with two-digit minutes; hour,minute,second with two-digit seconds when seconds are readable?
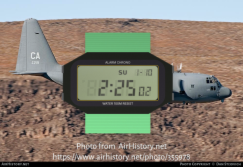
2,25,02
